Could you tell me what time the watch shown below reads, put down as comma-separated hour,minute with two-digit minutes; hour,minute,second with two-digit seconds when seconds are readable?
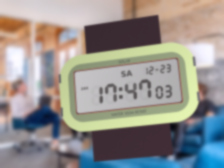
17,47,03
